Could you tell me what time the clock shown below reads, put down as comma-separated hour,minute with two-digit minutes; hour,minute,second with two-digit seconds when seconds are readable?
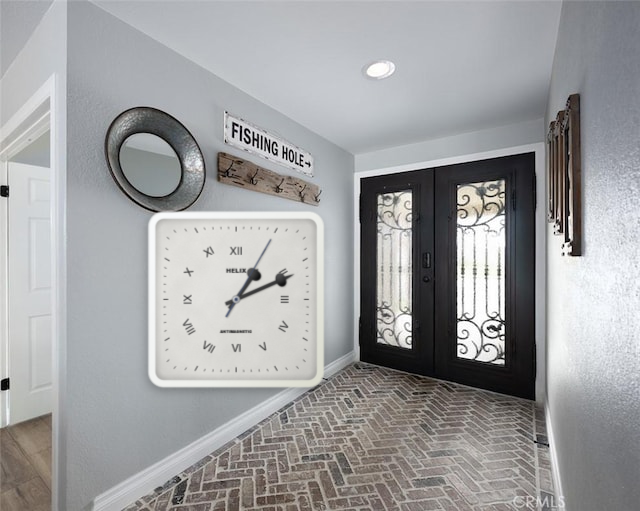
1,11,05
